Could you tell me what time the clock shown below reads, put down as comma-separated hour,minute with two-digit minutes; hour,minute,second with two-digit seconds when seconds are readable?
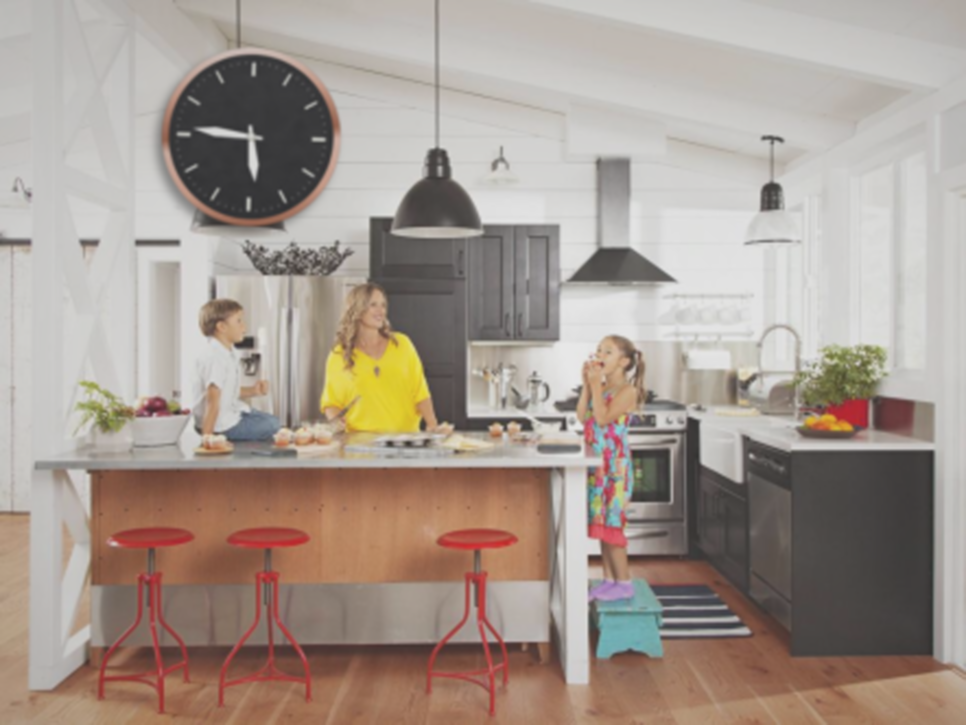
5,46
